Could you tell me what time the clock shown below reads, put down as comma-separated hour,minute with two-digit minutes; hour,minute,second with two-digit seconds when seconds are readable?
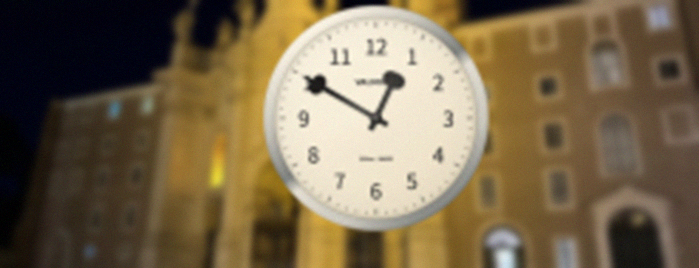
12,50
